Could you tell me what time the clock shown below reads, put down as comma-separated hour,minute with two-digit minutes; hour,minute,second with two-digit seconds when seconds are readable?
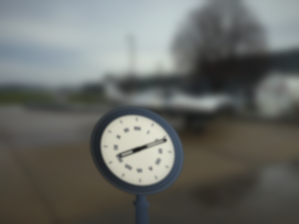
8,11
